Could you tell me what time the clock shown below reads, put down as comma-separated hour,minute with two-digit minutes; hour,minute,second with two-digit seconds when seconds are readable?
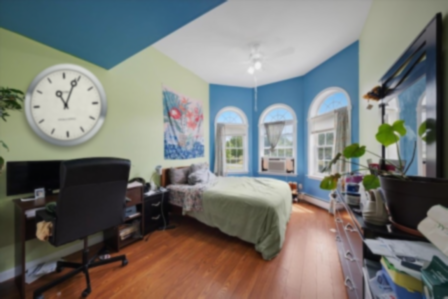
11,04
